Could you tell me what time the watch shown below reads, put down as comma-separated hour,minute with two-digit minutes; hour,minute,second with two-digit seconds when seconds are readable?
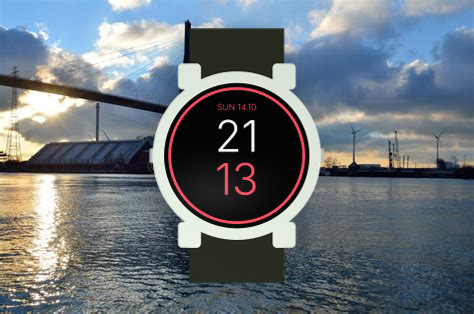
21,13
